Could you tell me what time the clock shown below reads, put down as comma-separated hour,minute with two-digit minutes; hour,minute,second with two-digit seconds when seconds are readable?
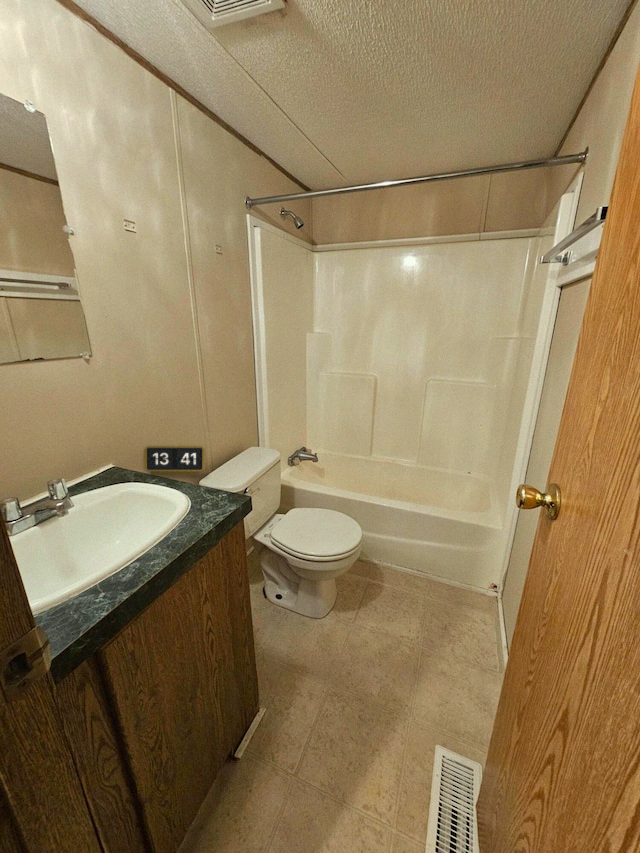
13,41
